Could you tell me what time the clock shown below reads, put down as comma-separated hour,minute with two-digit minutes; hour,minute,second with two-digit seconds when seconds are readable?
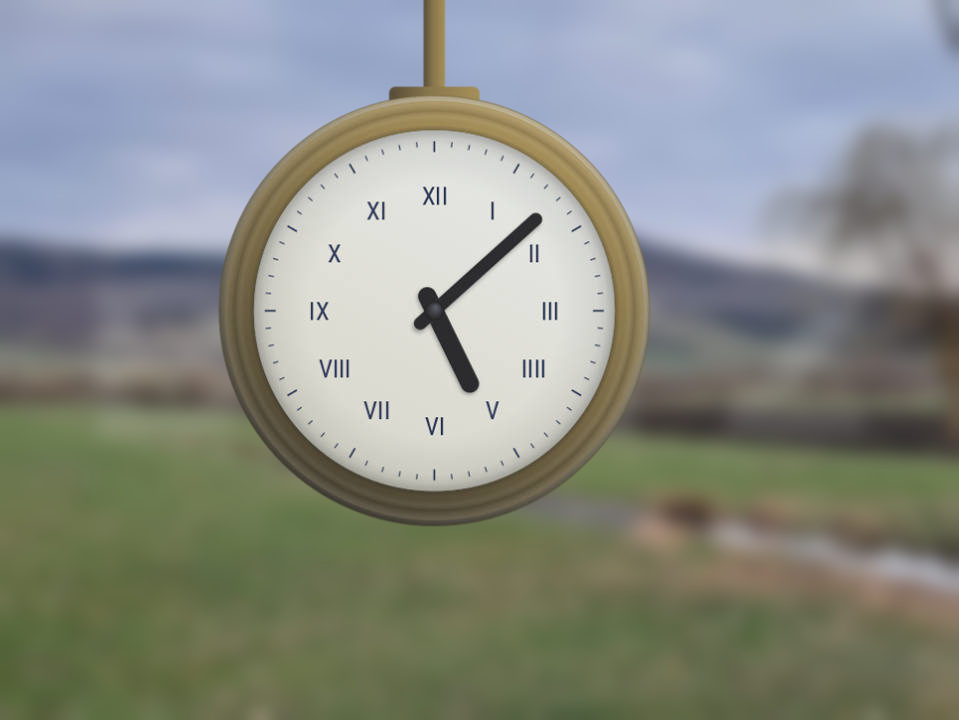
5,08
